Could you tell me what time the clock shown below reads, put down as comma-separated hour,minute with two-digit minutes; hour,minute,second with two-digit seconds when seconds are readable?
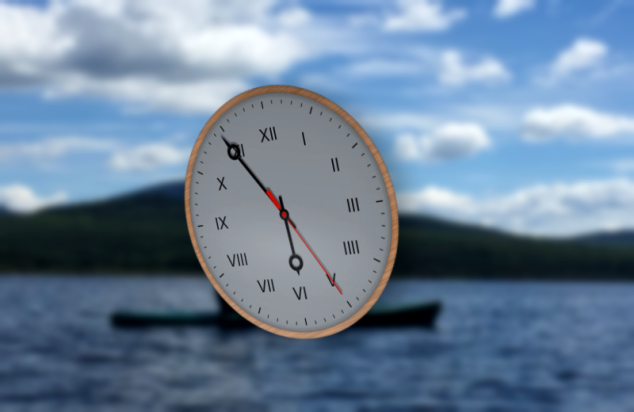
5,54,25
